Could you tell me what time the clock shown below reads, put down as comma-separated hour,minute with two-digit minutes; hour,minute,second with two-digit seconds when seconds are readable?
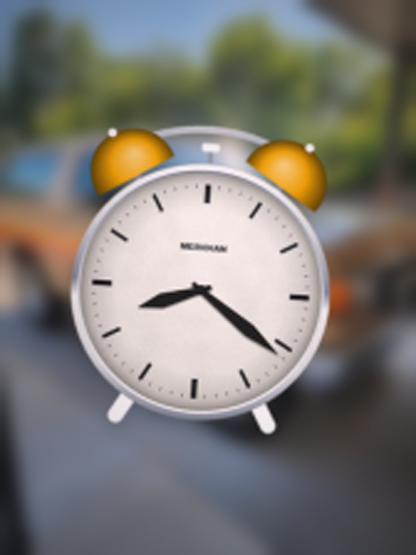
8,21
